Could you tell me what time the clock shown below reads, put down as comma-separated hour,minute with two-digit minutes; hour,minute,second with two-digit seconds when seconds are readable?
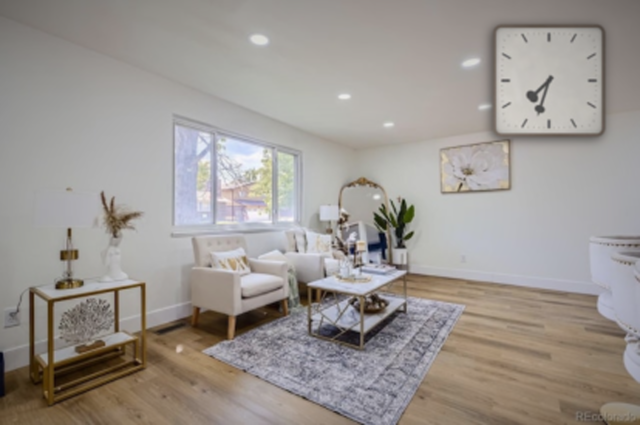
7,33
